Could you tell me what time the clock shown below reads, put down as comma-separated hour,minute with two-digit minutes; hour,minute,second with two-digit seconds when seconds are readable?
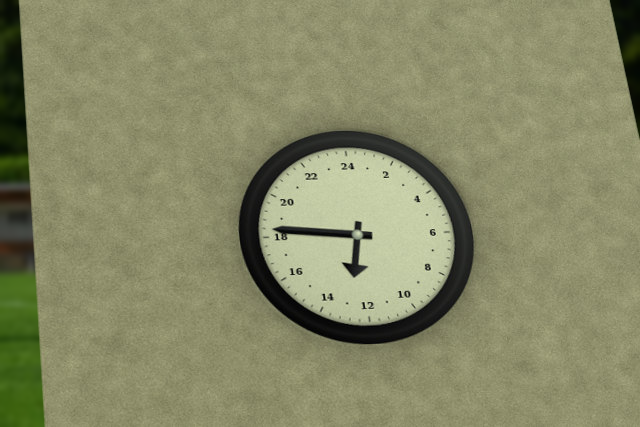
12,46
